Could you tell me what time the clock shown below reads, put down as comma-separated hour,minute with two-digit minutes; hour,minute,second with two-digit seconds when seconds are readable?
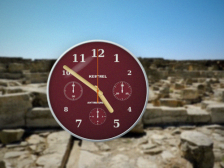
4,51
